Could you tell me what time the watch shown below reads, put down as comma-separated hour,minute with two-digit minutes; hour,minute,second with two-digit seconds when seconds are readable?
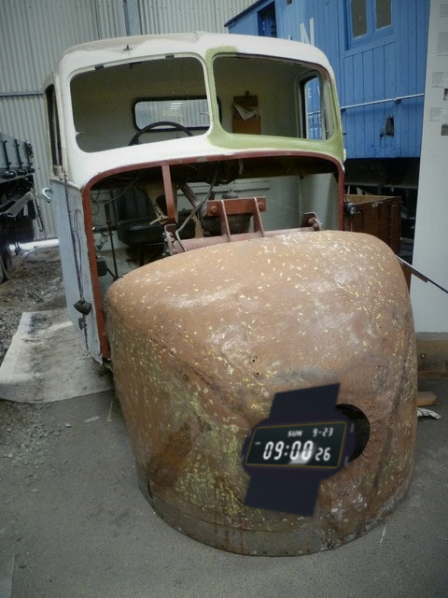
9,00,26
